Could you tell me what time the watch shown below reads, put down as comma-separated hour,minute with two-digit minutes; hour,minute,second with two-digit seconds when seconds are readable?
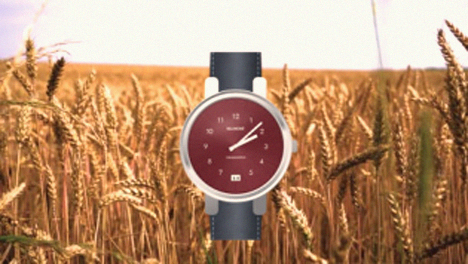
2,08
